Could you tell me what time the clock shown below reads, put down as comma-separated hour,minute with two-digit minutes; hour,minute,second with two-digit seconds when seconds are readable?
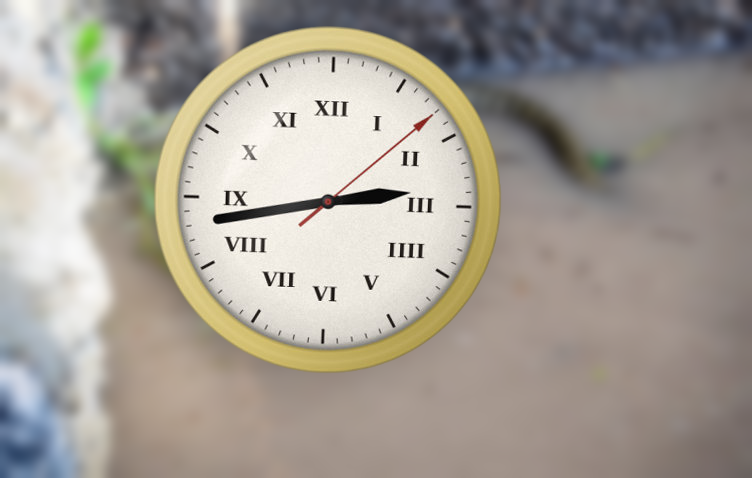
2,43,08
